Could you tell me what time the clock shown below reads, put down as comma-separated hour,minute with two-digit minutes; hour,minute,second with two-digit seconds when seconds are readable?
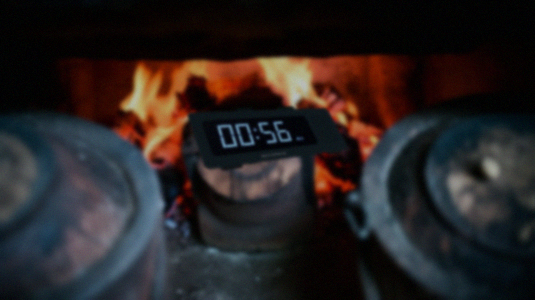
0,56
